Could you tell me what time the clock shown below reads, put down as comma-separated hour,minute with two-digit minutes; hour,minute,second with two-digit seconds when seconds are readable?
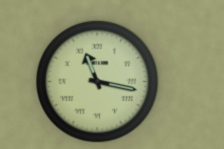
11,17
